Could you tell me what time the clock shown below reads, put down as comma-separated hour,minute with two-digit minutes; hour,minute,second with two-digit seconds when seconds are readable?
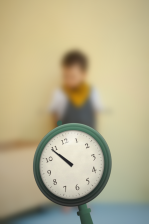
10,54
